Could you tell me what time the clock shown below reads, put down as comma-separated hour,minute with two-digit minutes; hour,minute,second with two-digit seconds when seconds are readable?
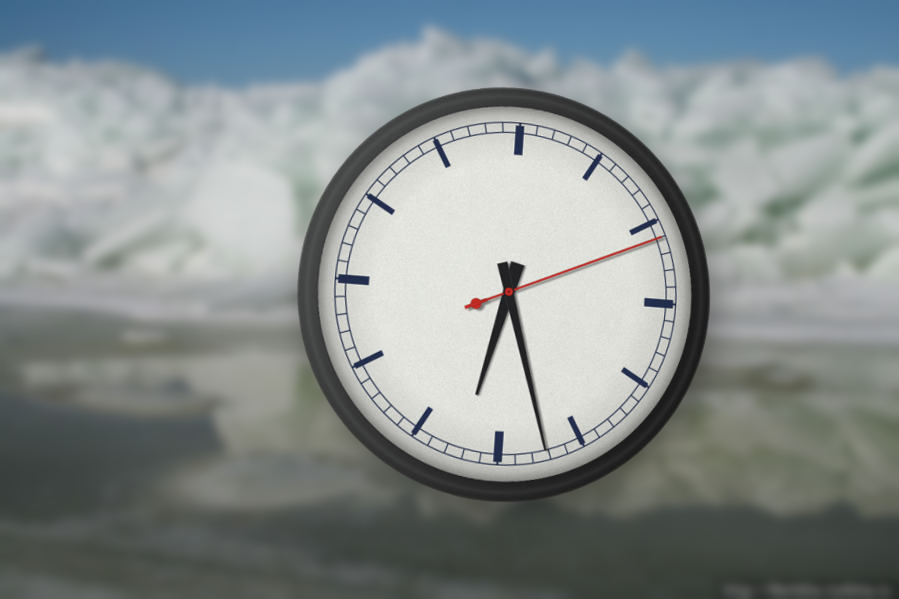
6,27,11
